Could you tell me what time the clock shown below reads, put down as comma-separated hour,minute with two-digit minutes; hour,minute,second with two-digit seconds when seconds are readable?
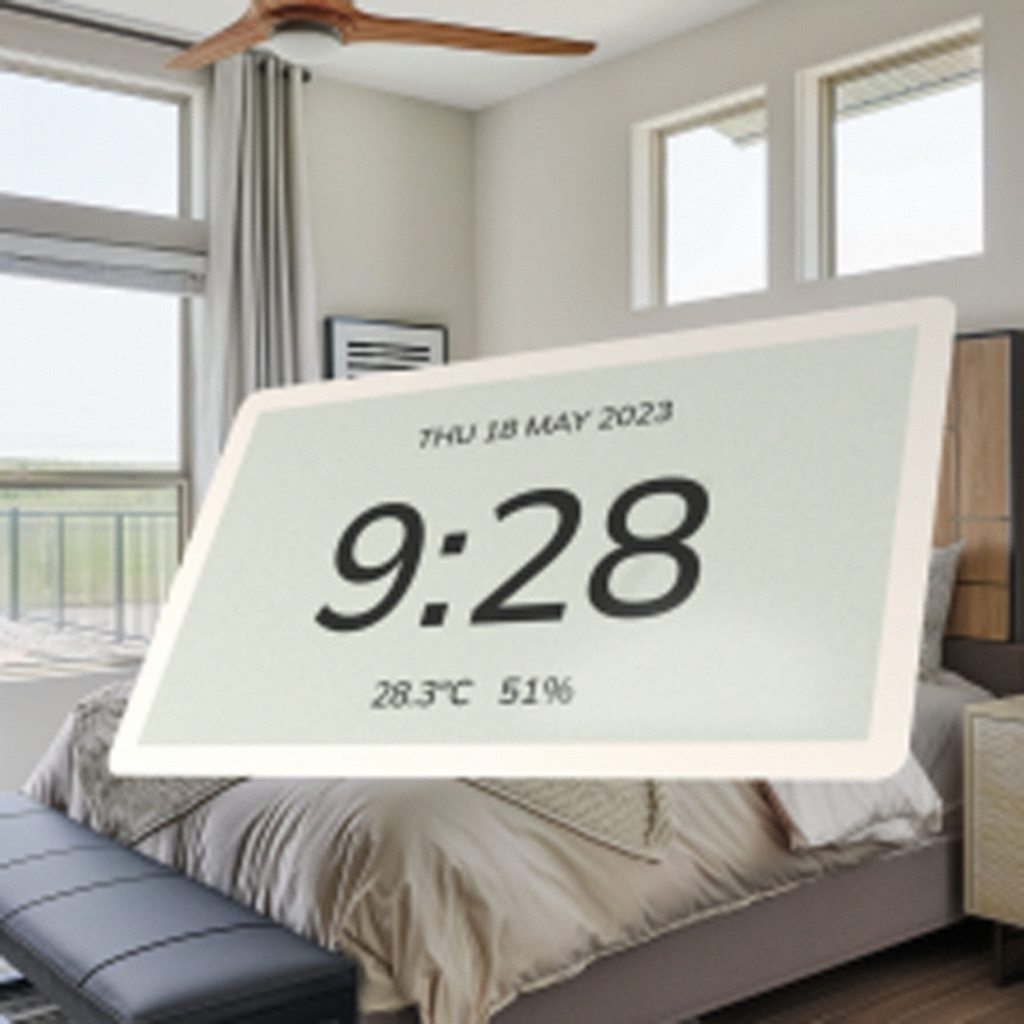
9,28
